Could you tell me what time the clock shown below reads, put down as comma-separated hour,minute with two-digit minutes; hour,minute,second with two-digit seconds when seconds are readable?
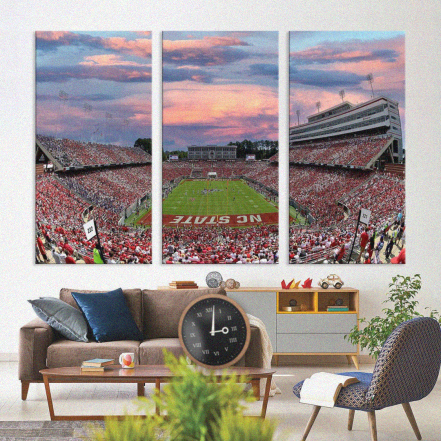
3,02
